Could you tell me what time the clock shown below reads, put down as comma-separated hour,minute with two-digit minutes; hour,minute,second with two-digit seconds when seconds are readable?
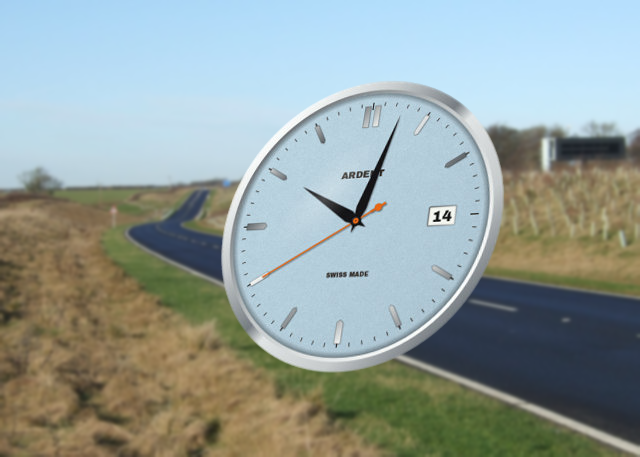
10,02,40
